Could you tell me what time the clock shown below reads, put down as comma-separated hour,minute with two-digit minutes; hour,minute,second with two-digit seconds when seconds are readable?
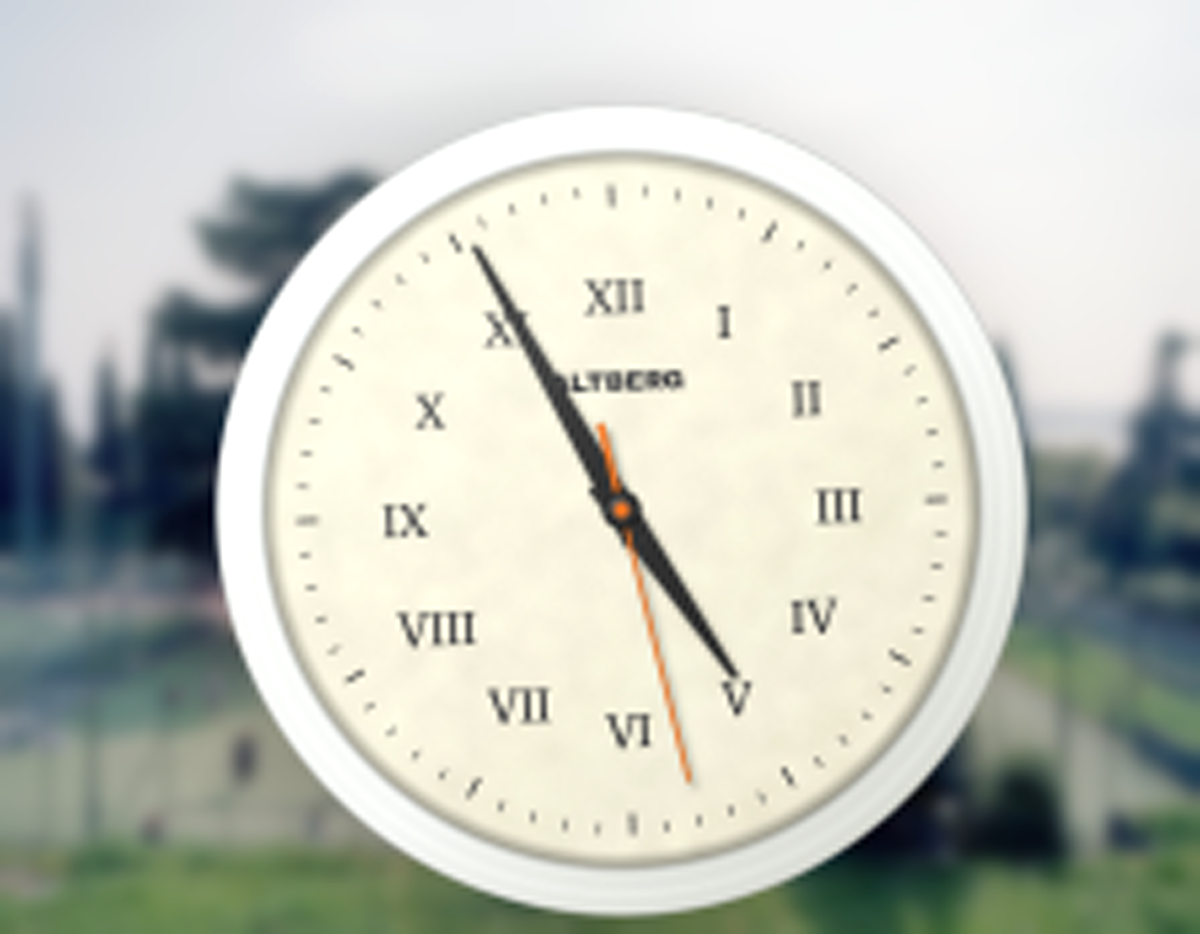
4,55,28
